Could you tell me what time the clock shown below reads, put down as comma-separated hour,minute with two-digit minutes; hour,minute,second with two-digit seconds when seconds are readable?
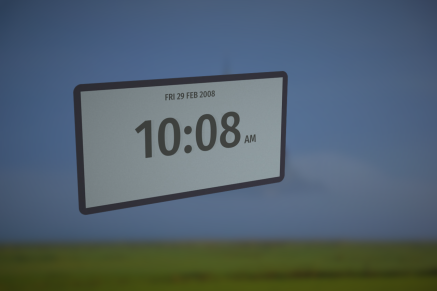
10,08
